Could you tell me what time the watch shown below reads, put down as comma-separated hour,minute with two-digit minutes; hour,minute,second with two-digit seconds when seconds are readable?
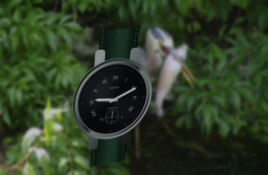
9,11
